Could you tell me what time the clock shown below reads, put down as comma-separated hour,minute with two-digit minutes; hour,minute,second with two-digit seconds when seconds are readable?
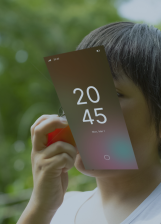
20,45
